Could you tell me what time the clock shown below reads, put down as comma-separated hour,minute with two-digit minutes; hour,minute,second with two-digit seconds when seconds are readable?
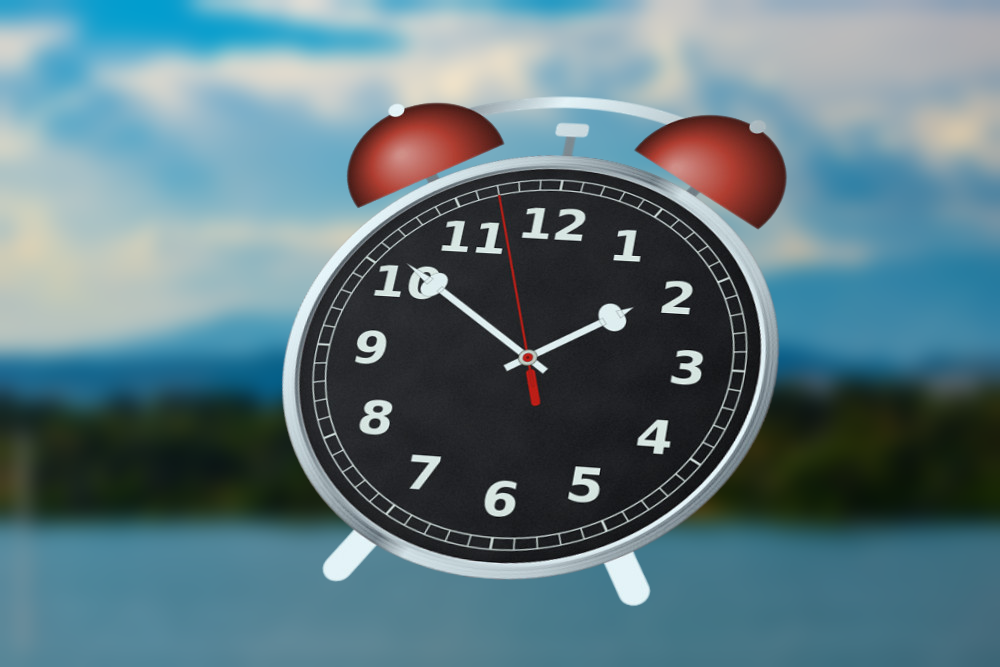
1,50,57
